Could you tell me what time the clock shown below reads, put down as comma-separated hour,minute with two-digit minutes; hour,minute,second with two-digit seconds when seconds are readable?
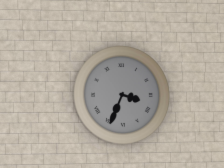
3,34
